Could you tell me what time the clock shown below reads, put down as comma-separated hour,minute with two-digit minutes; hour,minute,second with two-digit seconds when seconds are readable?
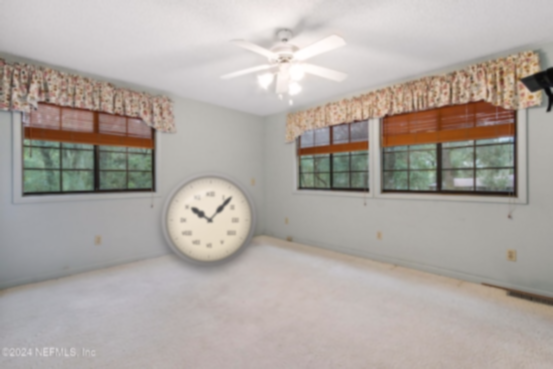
10,07
